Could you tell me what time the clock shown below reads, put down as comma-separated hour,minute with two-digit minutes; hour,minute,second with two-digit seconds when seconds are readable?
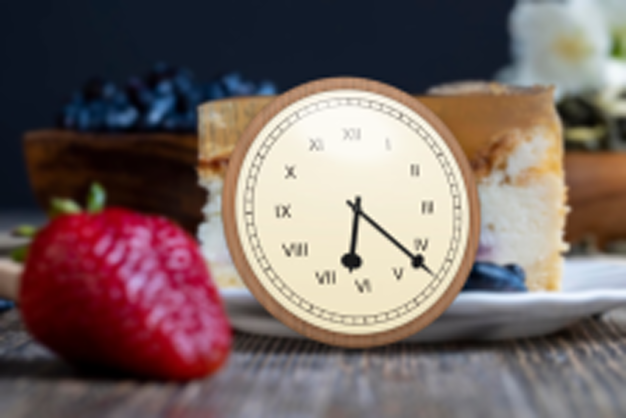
6,22
